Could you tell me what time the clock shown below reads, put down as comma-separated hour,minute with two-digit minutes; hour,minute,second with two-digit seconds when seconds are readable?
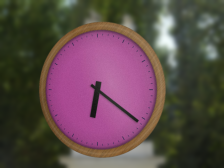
6,21
